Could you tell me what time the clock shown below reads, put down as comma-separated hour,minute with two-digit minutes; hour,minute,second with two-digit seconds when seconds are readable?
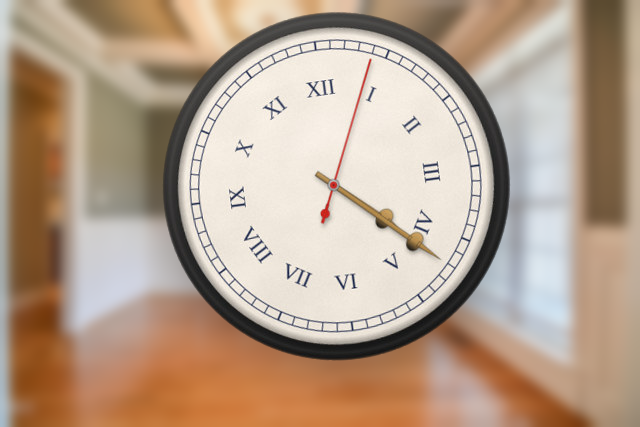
4,22,04
